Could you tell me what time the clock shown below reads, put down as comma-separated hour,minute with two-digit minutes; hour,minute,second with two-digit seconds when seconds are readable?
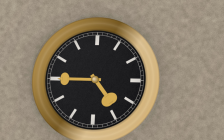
4,45
